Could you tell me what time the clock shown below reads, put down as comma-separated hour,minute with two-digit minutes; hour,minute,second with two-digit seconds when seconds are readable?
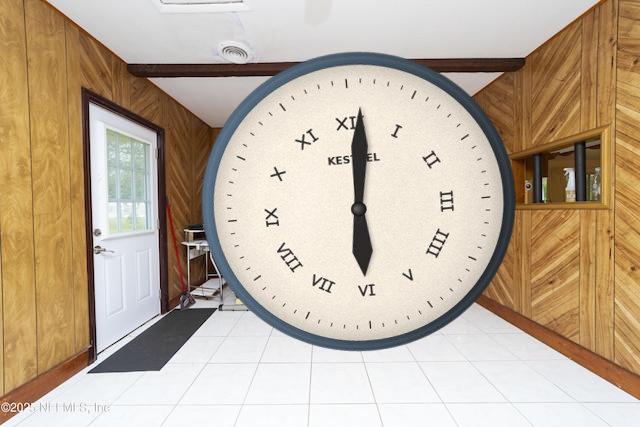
6,01
